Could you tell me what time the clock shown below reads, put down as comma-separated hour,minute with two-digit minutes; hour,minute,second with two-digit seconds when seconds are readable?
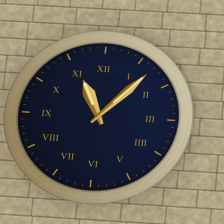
11,07
